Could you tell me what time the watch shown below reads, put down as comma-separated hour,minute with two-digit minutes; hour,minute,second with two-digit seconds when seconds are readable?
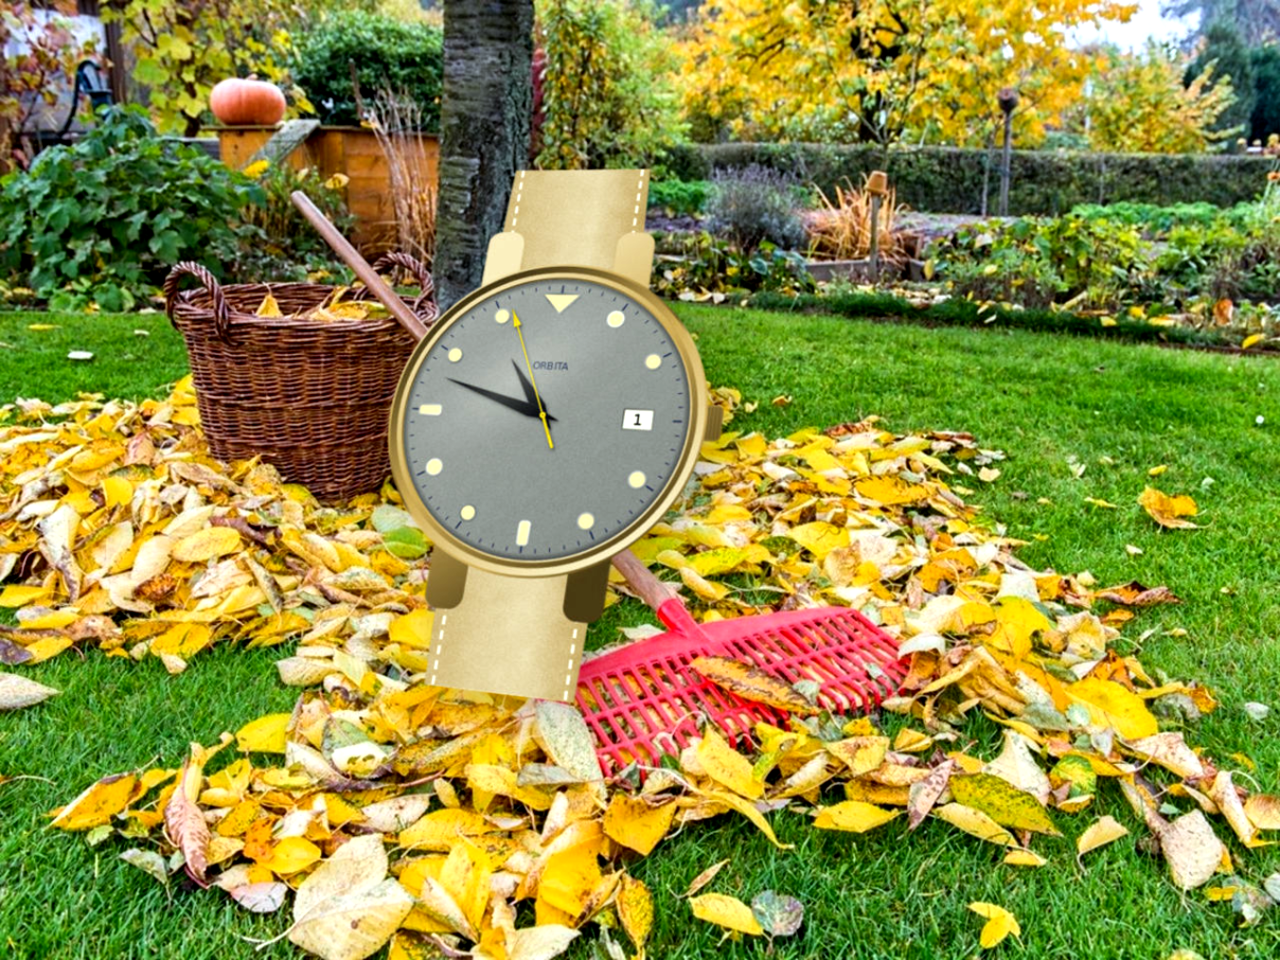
10,47,56
